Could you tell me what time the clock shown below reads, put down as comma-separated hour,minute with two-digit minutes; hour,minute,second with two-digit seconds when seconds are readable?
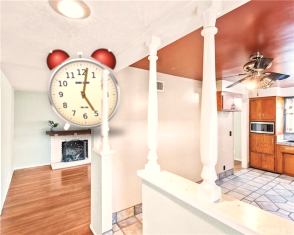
5,02
